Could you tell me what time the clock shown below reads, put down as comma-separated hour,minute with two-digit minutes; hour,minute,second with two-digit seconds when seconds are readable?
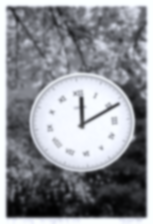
12,11
